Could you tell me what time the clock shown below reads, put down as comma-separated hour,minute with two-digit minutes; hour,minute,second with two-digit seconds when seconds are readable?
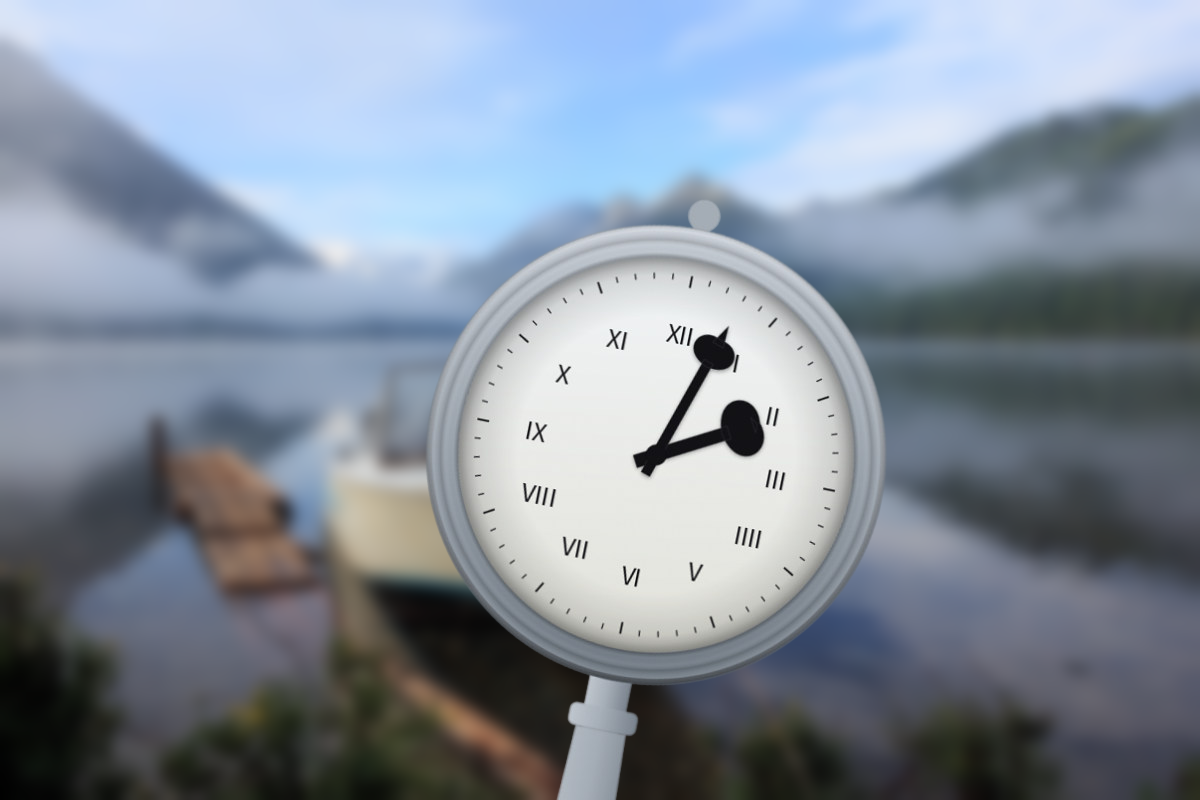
2,03
